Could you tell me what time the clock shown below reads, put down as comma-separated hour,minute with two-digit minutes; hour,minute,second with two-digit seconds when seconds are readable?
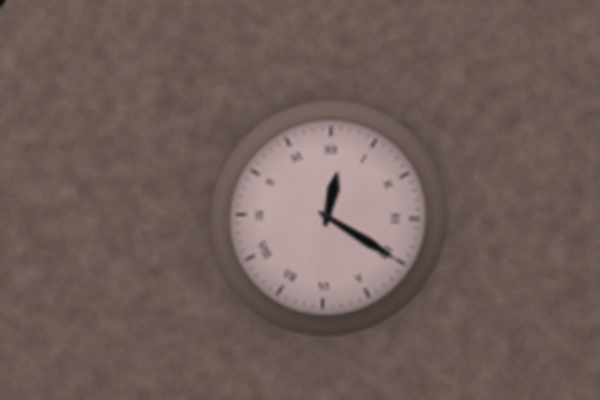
12,20
